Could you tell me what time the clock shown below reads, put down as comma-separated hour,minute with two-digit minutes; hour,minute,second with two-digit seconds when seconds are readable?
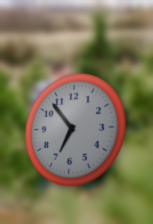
6,53
